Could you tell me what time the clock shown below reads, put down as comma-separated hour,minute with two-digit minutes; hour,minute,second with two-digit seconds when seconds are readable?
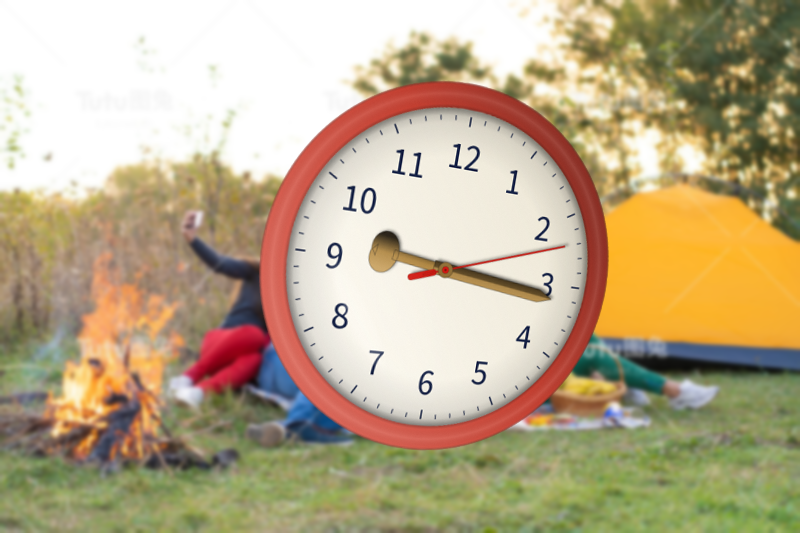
9,16,12
